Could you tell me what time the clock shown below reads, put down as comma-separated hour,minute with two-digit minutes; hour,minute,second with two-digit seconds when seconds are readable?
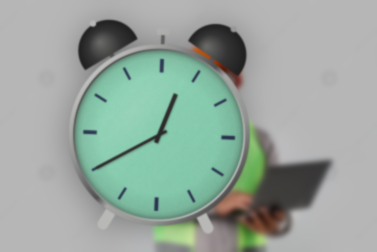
12,40
